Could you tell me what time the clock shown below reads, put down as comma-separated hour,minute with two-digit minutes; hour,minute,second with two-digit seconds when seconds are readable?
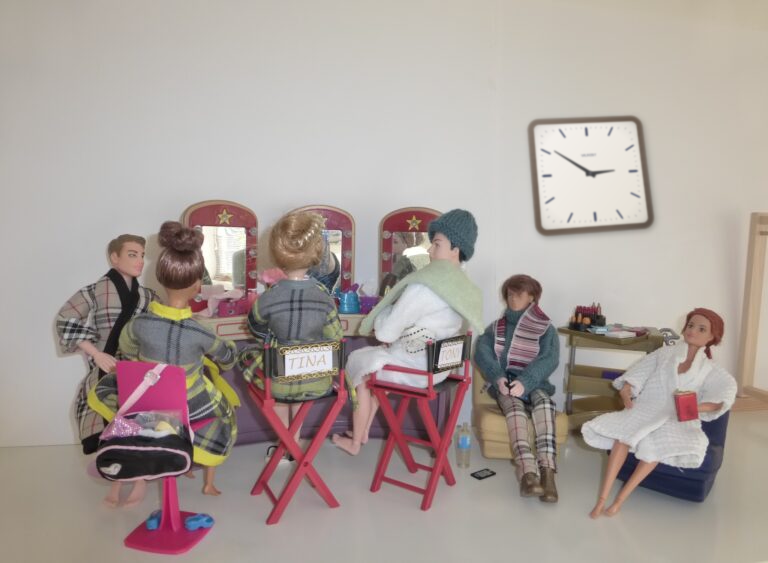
2,51
